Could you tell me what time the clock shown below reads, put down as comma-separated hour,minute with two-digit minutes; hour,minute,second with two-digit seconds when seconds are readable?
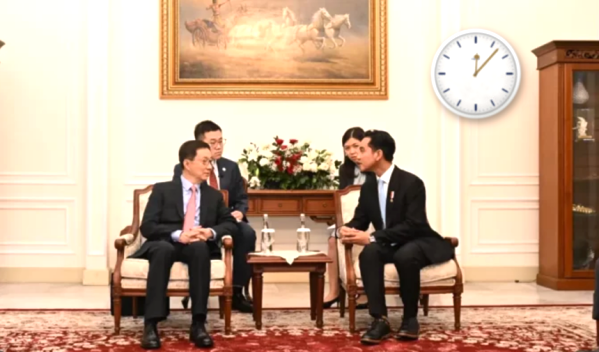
12,07
